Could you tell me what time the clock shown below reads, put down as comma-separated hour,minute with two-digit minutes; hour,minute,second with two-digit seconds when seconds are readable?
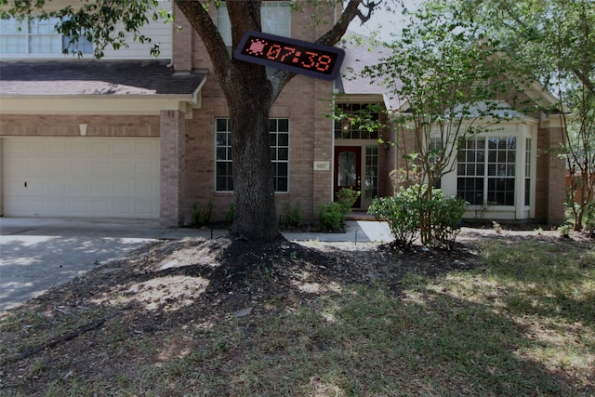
7,38
